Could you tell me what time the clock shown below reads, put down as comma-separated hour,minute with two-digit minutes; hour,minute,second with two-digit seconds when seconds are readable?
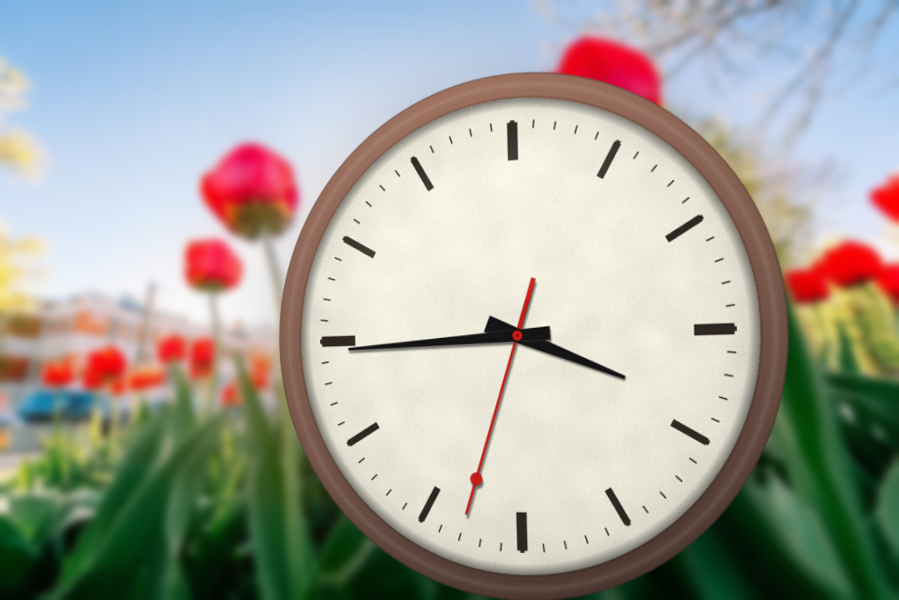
3,44,33
